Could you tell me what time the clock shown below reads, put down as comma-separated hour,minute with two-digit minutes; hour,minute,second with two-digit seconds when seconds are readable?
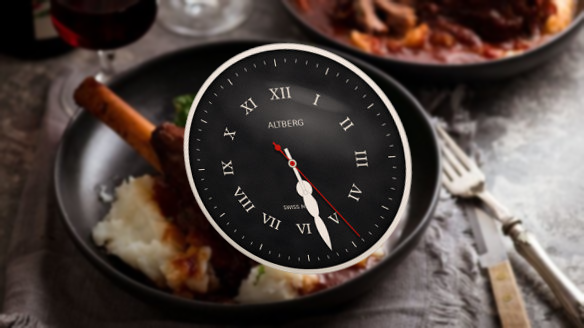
5,27,24
